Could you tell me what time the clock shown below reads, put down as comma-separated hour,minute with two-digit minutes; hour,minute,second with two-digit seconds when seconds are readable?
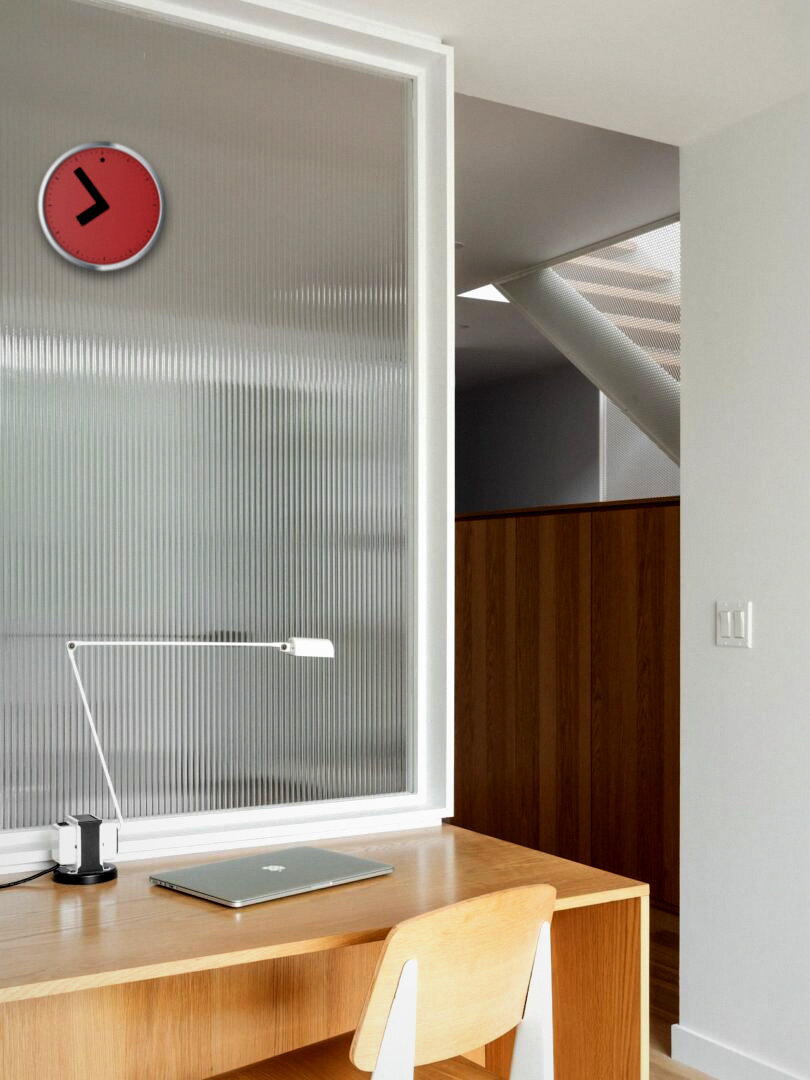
7,54
